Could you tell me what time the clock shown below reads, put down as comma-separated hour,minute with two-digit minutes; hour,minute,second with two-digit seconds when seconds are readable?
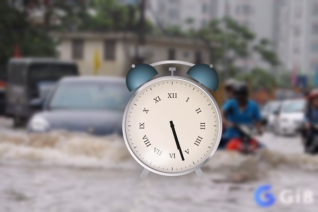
5,27
